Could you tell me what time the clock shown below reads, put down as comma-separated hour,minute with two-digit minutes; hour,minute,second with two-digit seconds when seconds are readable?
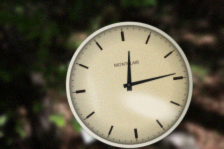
12,14
